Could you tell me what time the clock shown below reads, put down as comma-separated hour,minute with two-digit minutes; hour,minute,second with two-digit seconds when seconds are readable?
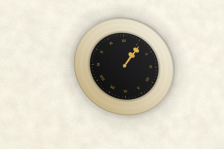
1,06
